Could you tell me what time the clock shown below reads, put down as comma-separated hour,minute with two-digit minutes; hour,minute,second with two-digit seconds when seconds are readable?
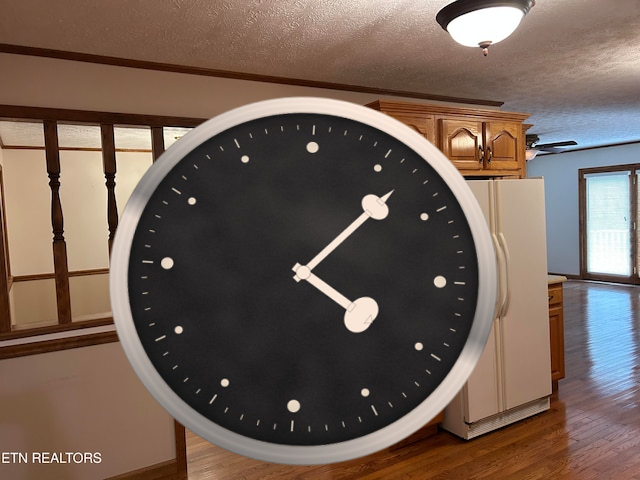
4,07
